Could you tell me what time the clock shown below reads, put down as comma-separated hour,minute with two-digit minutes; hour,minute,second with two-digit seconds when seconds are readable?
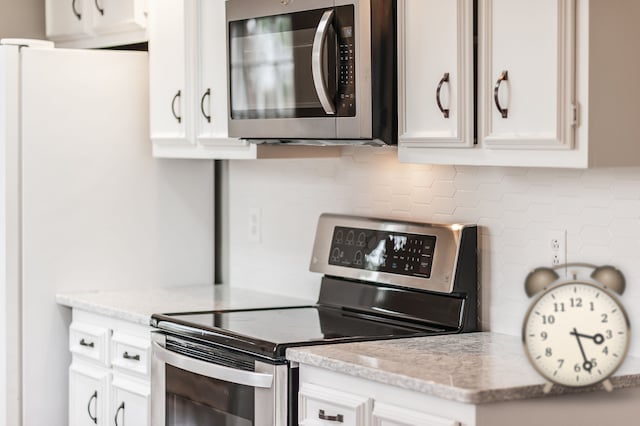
3,27
